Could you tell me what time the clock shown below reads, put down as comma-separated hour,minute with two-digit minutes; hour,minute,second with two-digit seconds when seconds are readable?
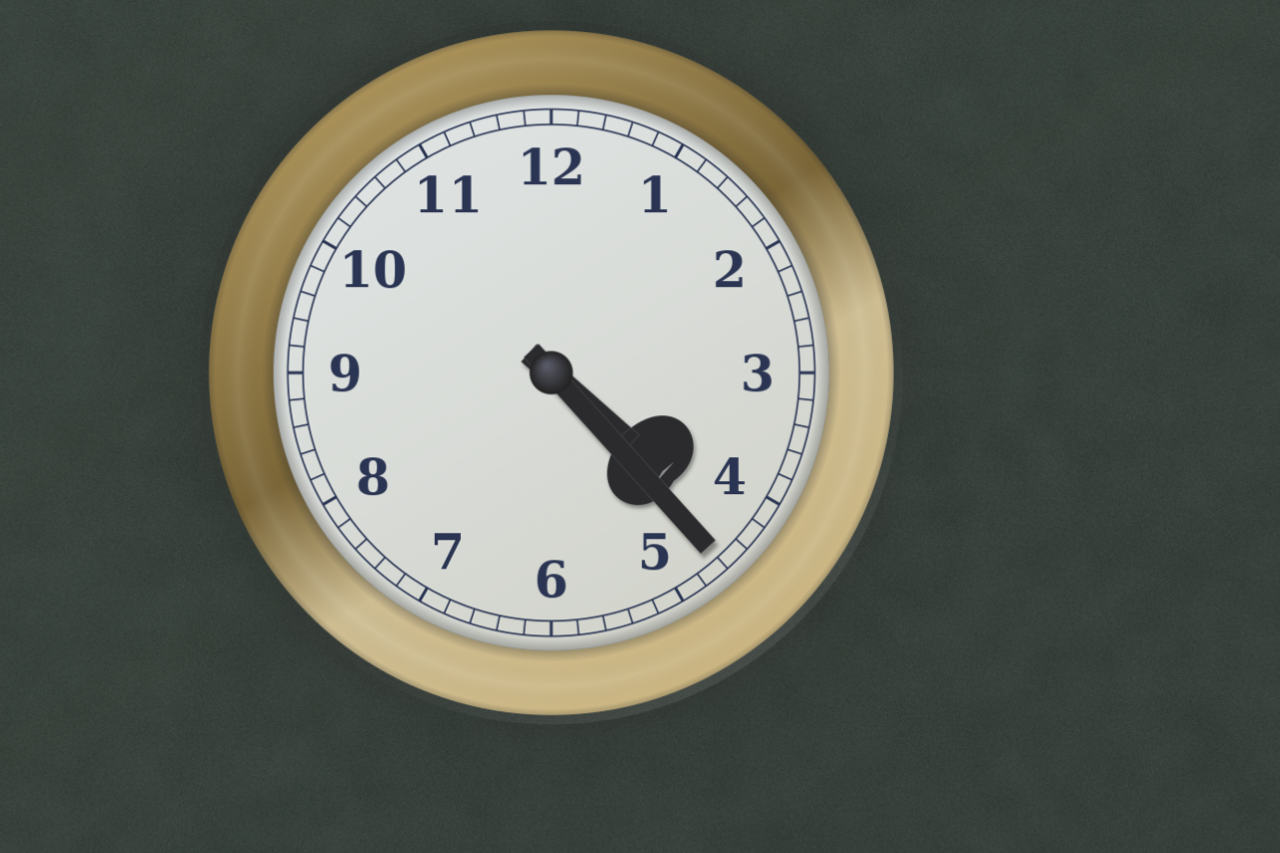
4,23
